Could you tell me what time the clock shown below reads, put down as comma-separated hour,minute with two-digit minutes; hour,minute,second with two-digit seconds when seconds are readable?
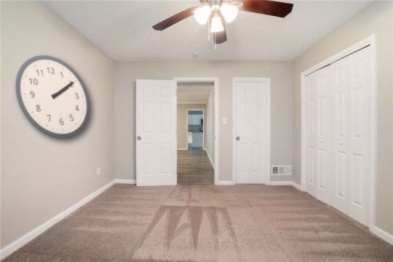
2,10
